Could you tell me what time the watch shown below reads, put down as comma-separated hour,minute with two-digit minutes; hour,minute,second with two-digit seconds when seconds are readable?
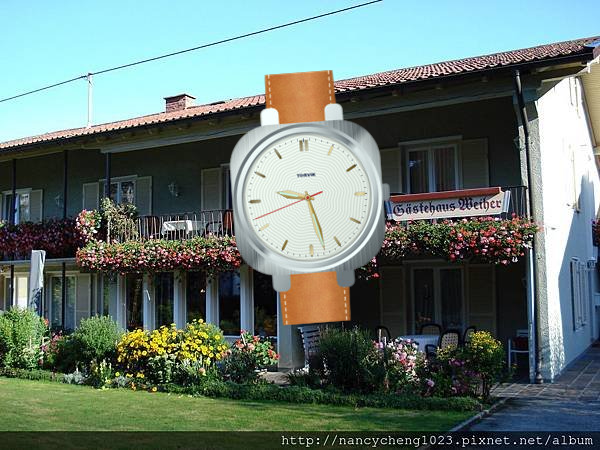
9,27,42
